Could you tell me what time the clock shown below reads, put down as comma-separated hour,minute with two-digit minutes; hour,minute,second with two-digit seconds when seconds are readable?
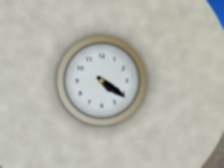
4,21
